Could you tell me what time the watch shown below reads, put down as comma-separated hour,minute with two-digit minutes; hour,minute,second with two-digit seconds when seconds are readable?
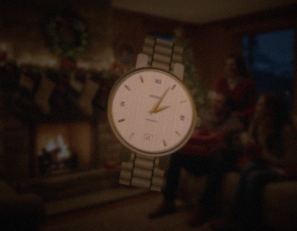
2,04
